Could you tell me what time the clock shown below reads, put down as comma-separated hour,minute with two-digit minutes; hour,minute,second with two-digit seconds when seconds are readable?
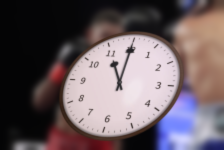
11,00
